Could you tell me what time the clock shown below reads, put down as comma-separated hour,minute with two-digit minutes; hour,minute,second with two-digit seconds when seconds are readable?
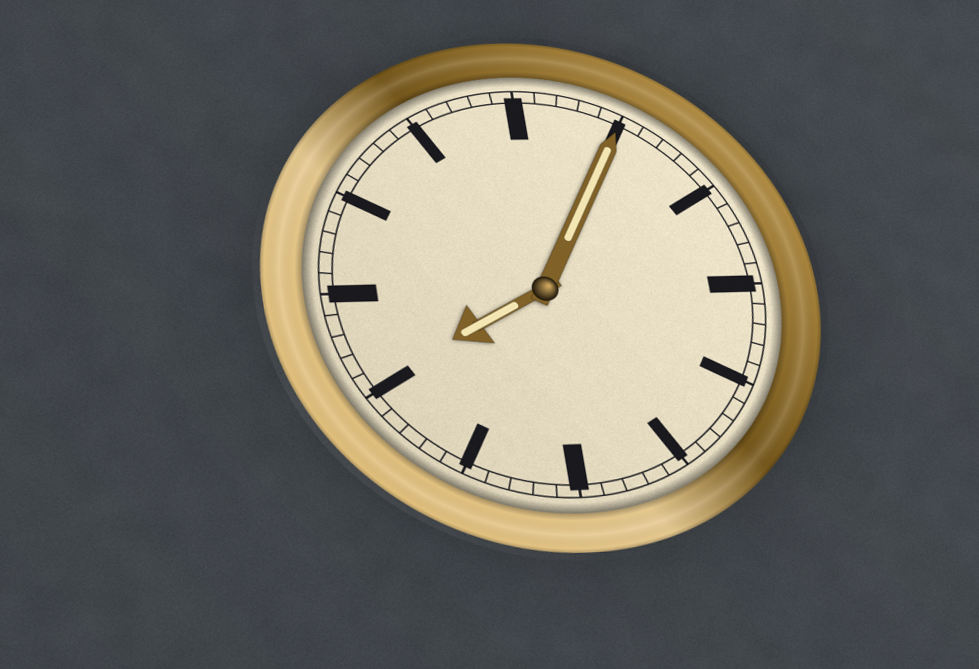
8,05
